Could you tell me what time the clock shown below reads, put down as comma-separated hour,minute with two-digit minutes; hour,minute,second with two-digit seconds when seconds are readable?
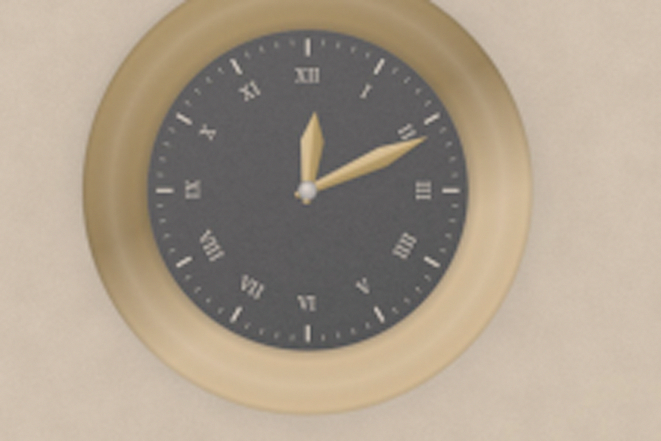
12,11
